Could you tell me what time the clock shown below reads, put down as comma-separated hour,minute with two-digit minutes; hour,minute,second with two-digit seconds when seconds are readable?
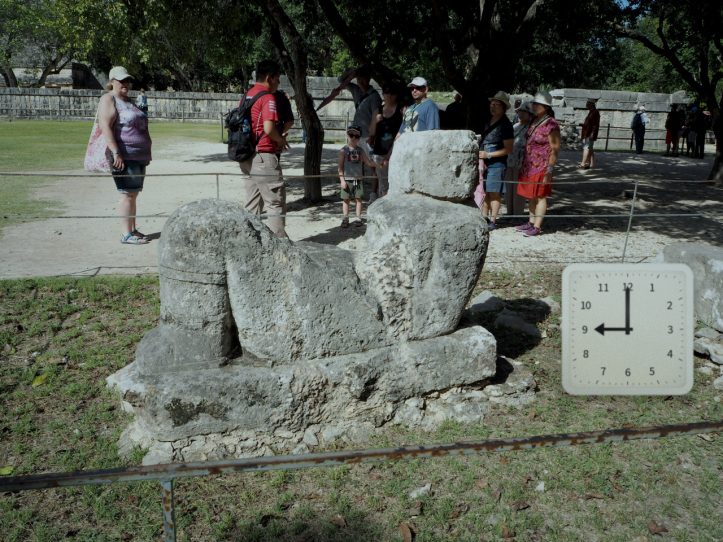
9,00
